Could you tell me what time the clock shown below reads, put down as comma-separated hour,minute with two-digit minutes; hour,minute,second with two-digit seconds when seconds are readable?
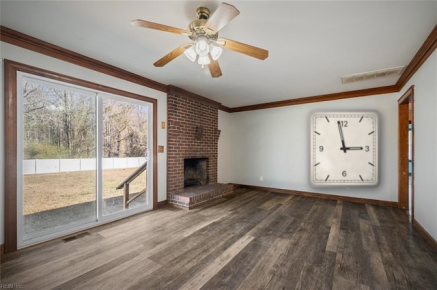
2,58
